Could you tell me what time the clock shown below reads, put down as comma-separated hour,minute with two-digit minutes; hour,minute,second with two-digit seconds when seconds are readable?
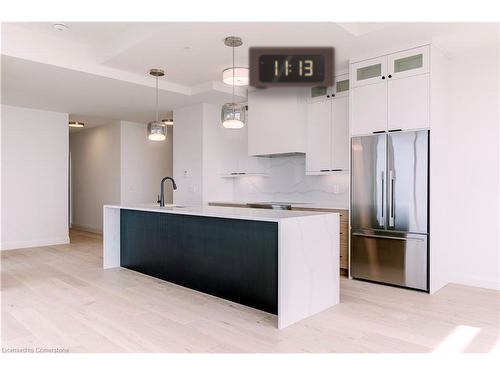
11,13
